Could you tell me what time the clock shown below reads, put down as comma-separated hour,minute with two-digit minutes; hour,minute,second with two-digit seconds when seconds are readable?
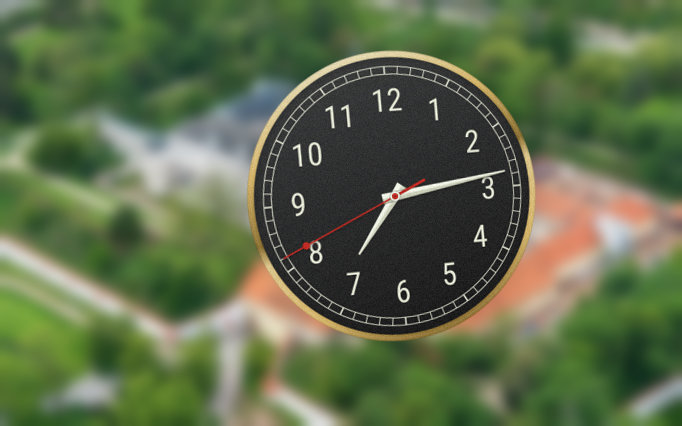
7,13,41
